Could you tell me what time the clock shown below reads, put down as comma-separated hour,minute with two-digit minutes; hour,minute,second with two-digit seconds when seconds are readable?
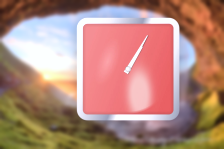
1,05
